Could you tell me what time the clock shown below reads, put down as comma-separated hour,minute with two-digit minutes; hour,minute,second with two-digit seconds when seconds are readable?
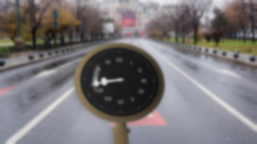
8,43
